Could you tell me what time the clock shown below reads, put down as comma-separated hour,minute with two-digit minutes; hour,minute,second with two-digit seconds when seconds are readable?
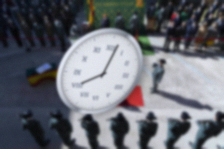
8,02
